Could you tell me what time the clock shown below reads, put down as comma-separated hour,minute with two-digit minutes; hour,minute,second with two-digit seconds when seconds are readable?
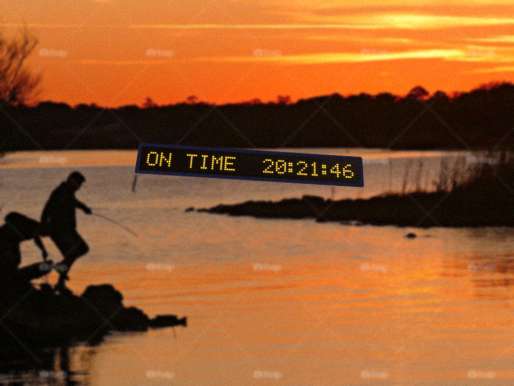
20,21,46
